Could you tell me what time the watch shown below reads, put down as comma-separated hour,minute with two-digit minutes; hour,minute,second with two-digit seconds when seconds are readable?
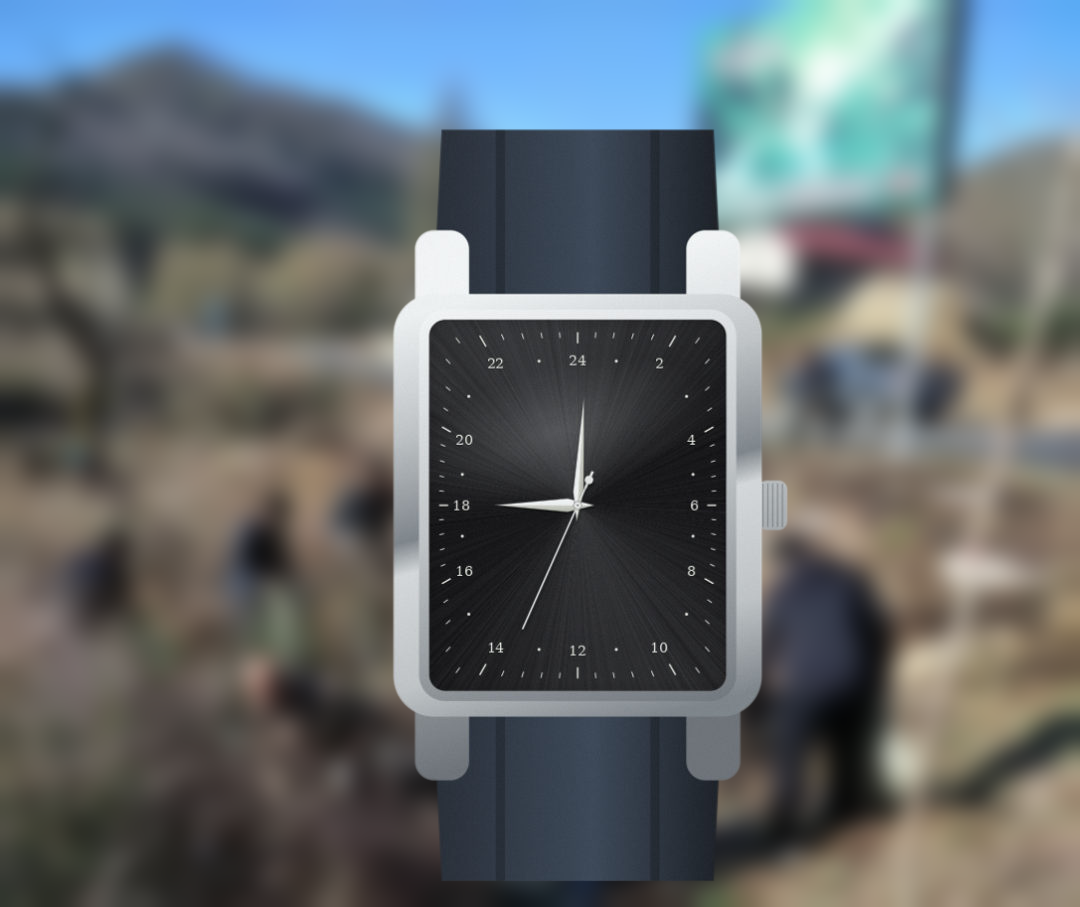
18,00,34
